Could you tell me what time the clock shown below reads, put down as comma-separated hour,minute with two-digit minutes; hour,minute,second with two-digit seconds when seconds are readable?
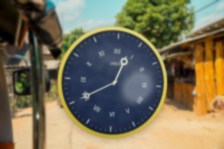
12,40
